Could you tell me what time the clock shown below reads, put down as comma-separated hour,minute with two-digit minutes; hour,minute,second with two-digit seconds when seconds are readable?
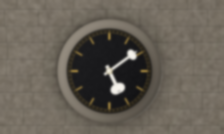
5,09
